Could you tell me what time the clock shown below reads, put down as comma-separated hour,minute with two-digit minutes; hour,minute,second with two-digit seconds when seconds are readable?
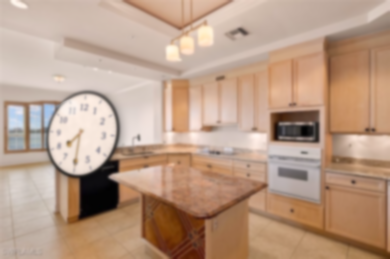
7,30
